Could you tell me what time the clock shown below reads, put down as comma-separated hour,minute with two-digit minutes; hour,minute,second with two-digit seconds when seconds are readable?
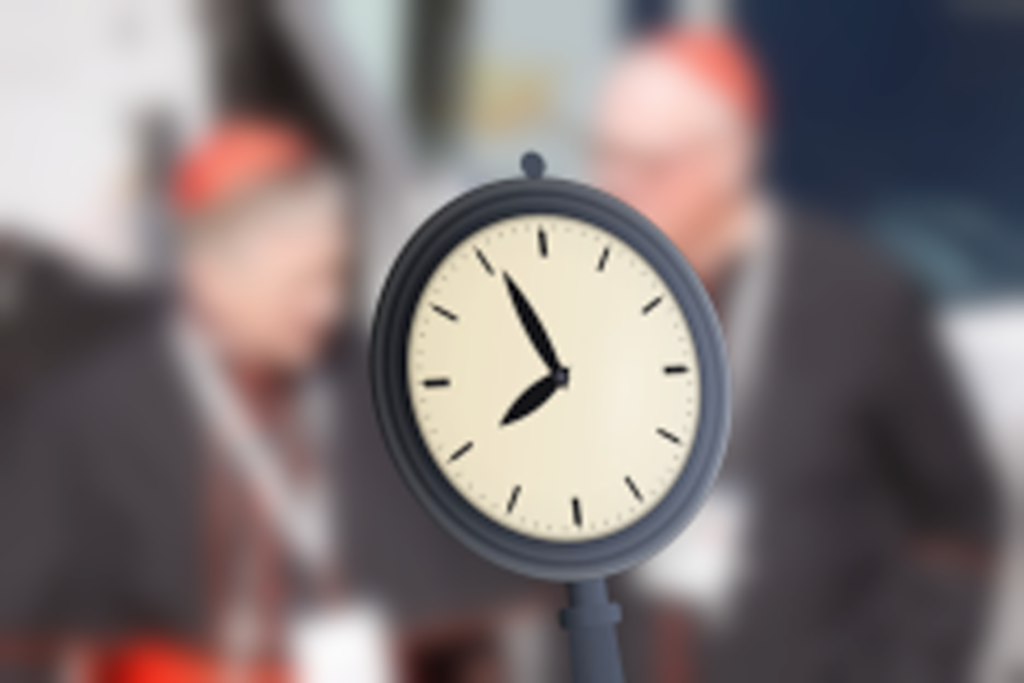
7,56
